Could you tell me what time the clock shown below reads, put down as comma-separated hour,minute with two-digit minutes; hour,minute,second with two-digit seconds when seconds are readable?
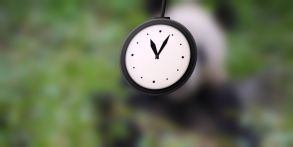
11,04
